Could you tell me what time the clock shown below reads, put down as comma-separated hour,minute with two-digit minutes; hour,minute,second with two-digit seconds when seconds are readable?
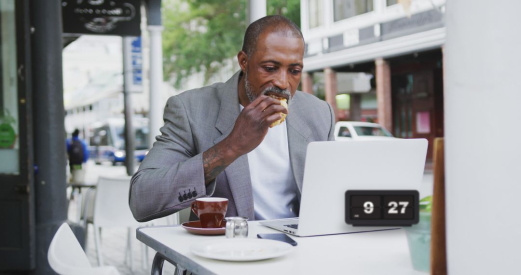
9,27
